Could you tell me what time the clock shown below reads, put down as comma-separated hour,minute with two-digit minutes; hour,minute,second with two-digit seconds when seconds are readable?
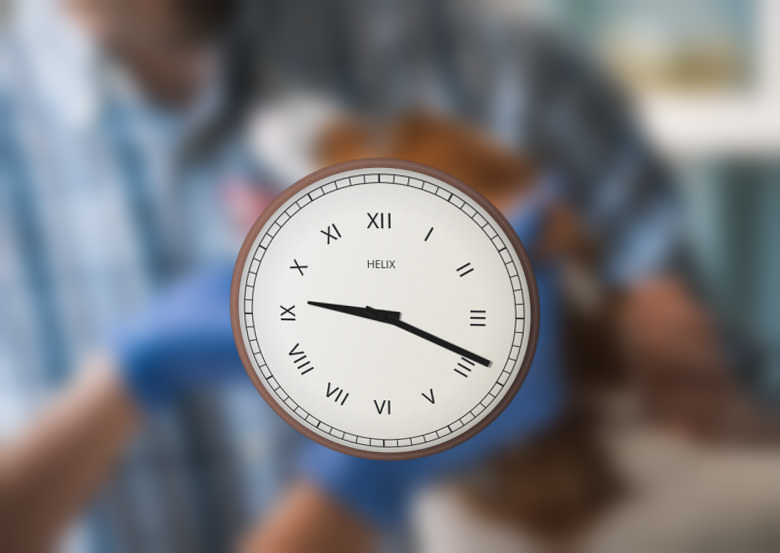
9,19
